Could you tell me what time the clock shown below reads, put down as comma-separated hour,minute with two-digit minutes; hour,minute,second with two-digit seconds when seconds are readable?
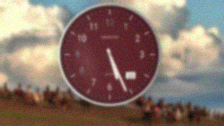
5,26
